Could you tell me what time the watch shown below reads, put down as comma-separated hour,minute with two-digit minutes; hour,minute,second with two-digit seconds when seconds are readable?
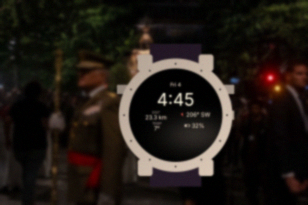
4,45
